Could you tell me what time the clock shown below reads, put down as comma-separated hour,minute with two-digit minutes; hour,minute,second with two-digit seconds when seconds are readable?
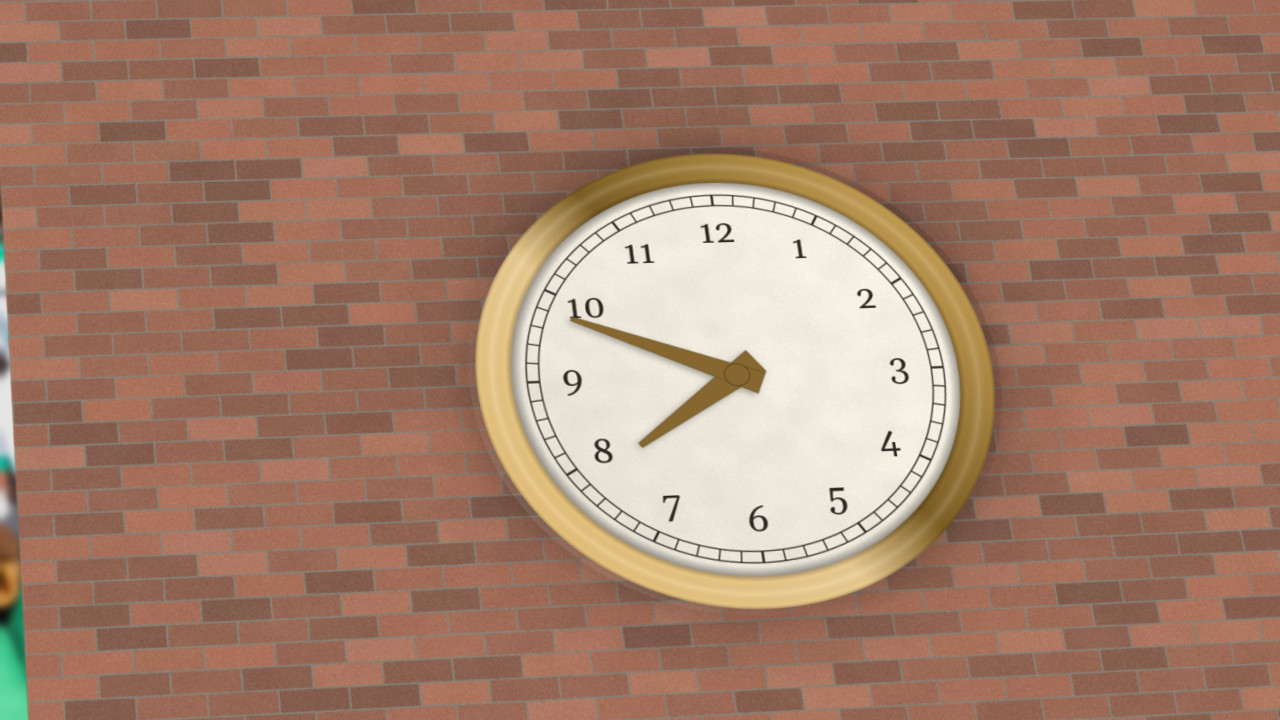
7,49
